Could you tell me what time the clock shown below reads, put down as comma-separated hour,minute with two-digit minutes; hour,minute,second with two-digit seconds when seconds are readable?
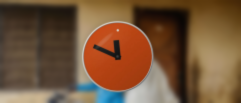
11,49
